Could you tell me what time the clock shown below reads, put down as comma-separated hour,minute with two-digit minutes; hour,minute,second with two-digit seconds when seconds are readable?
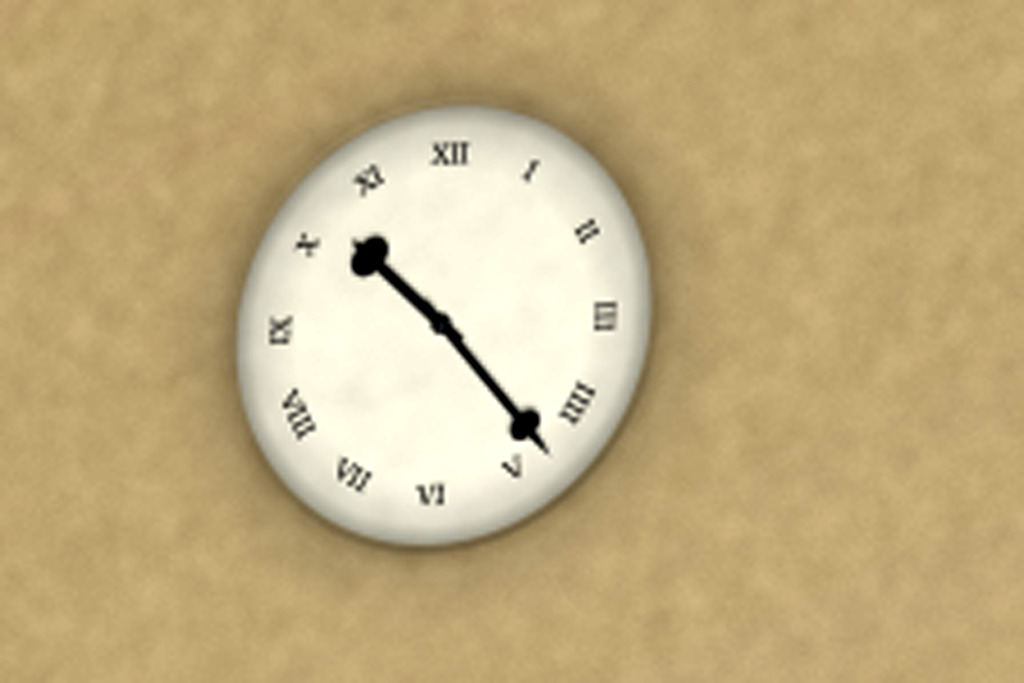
10,23
